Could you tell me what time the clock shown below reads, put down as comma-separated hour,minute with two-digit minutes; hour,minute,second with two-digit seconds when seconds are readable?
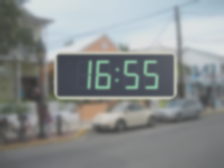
16,55
